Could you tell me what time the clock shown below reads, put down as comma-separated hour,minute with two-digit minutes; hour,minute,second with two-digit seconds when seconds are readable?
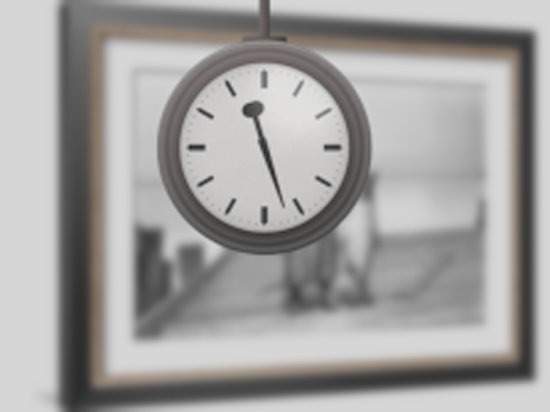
11,27
